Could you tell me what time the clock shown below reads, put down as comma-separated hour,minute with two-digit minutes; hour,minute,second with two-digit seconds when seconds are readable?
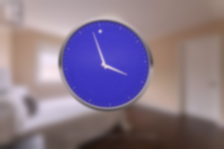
3,58
